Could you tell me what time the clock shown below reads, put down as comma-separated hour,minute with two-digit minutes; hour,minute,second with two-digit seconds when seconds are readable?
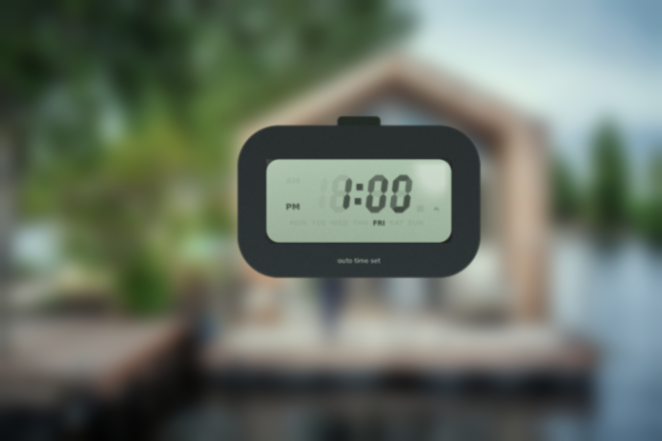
1,00
